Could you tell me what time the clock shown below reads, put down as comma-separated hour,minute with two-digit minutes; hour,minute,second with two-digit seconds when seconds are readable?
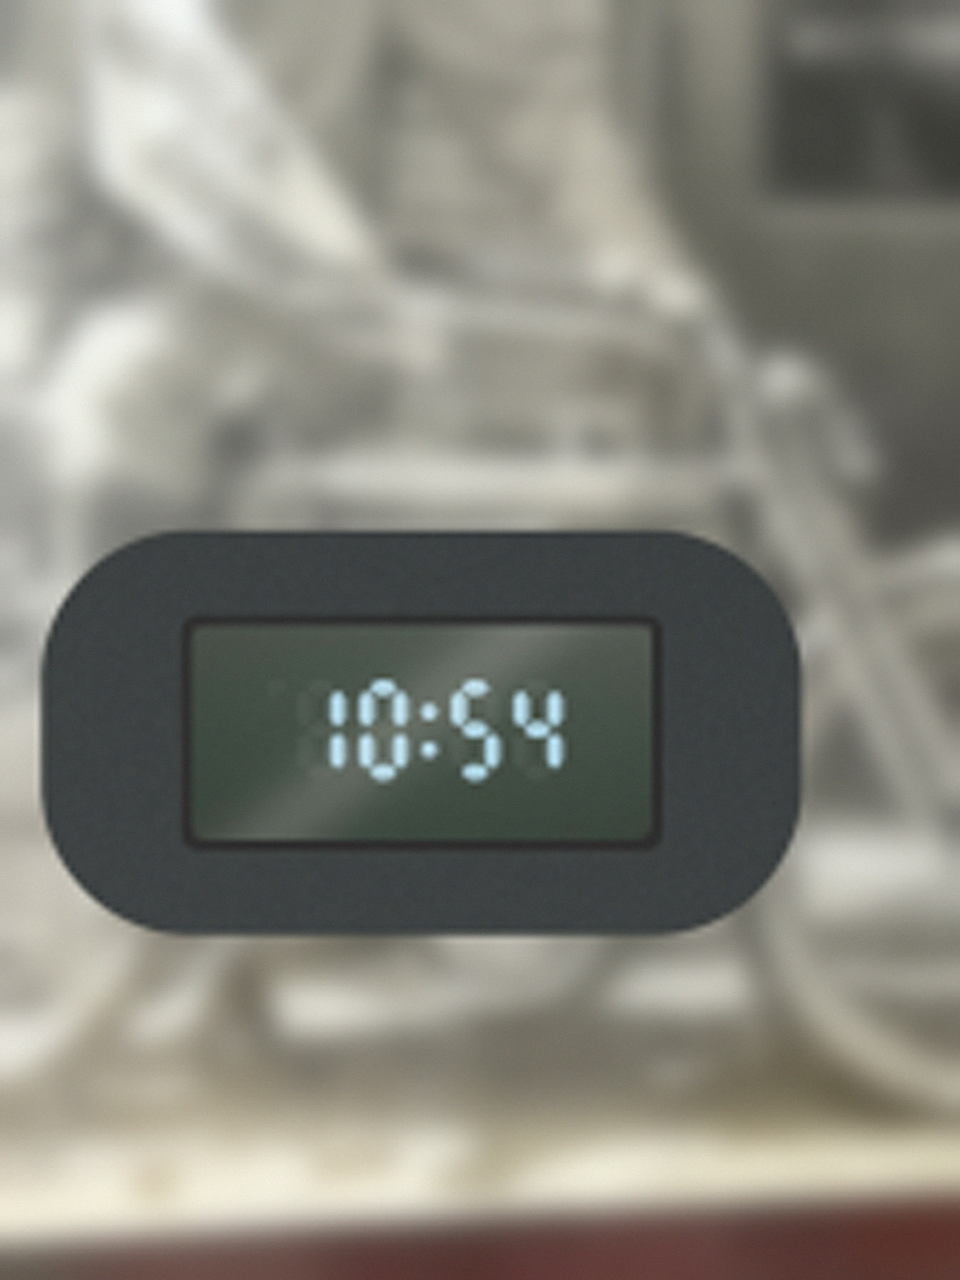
10,54
